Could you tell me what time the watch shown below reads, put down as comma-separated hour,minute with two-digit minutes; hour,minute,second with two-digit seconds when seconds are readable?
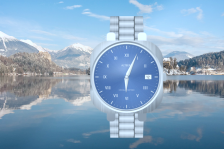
6,04
